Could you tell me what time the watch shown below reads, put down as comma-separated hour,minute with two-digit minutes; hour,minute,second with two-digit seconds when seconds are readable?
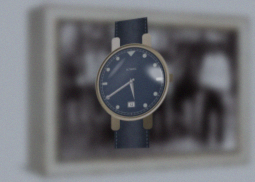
5,40
